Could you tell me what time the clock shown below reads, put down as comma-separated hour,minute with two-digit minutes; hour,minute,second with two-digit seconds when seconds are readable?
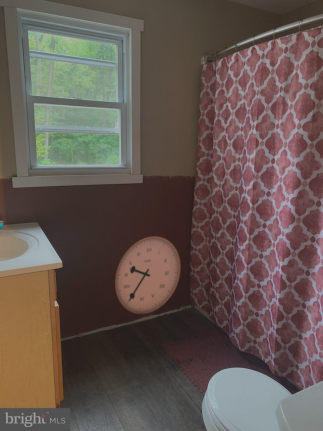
9,35
